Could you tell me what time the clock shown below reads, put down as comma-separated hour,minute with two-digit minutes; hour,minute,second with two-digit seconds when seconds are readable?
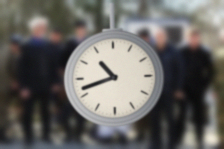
10,42
